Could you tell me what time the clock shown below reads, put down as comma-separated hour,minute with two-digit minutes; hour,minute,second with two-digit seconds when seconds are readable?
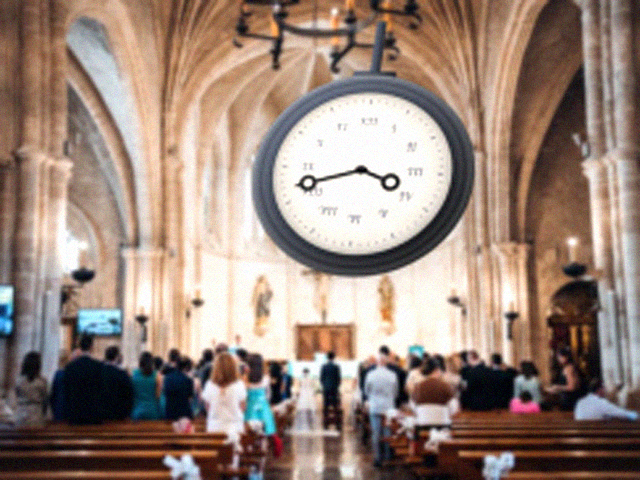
3,42
